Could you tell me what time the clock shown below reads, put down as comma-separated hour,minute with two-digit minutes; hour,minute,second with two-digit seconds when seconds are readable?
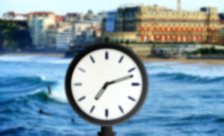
7,12
